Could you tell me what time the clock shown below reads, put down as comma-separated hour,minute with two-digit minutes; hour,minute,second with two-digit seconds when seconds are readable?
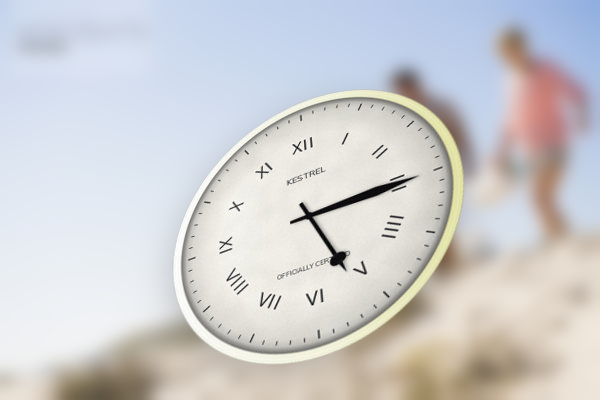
5,15
